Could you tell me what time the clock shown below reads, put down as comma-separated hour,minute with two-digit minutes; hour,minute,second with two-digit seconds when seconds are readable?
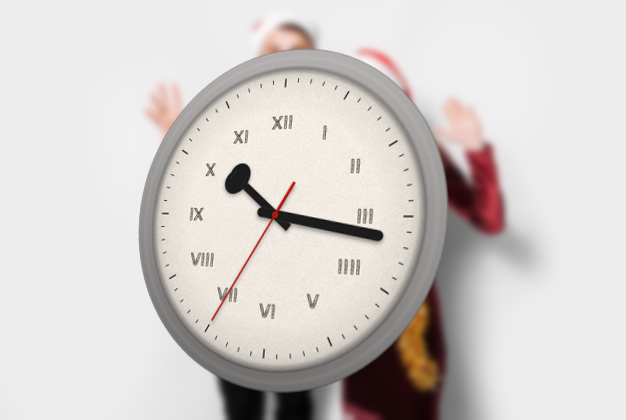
10,16,35
